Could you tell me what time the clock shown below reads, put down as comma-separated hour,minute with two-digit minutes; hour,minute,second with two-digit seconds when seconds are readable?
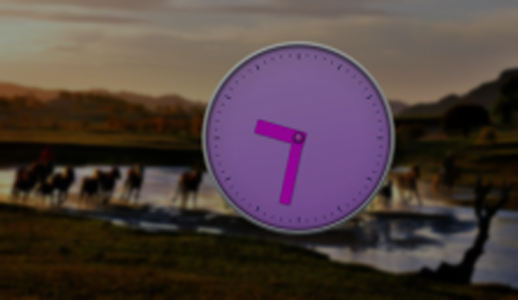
9,32
